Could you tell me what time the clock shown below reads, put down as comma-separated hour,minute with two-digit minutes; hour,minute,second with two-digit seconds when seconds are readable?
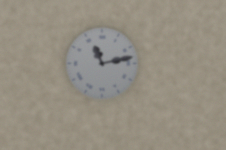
11,13
